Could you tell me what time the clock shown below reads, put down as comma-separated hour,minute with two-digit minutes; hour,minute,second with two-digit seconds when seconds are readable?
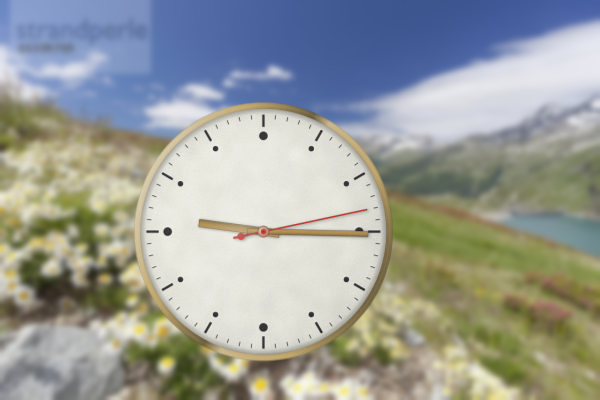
9,15,13
